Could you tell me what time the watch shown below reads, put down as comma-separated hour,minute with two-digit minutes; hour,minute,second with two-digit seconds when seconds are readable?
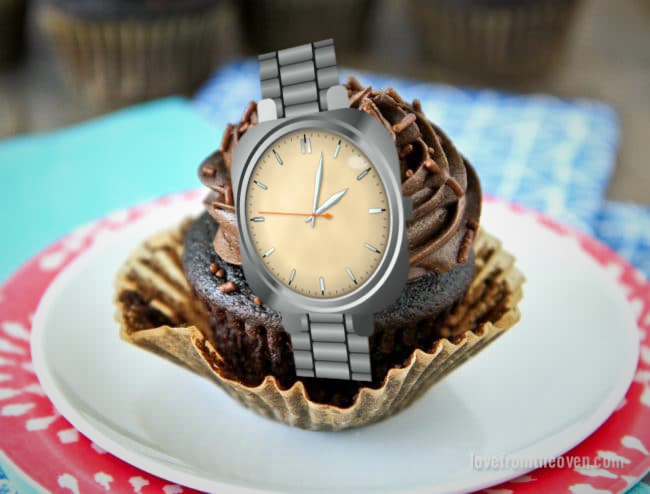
2,02,46
